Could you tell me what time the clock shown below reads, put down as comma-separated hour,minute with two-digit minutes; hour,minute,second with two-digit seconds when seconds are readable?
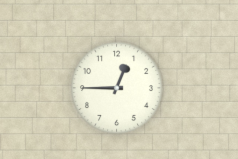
12,45
